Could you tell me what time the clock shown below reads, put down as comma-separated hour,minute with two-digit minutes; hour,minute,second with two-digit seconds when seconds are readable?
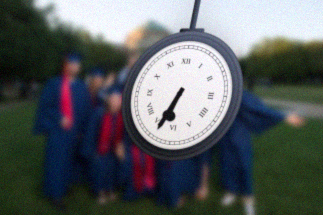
6,34
